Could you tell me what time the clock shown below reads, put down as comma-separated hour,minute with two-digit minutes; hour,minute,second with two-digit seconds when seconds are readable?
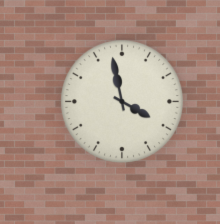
3,58
